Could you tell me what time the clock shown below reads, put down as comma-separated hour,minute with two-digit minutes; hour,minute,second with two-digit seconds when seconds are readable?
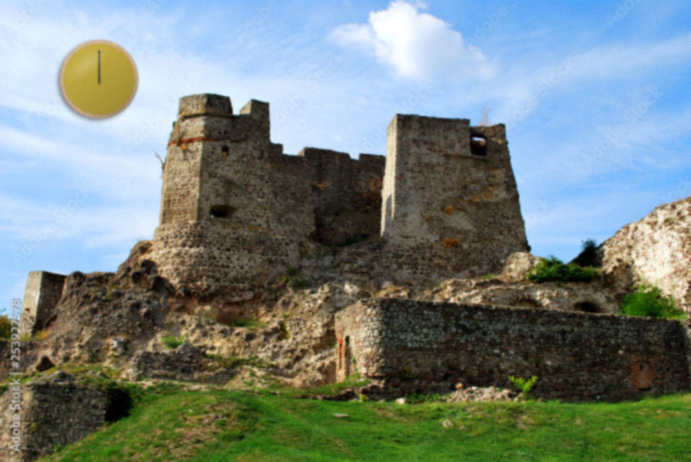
12,00
